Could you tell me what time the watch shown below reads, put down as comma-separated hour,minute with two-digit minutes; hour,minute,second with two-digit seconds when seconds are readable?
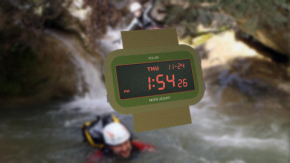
1,54,26
